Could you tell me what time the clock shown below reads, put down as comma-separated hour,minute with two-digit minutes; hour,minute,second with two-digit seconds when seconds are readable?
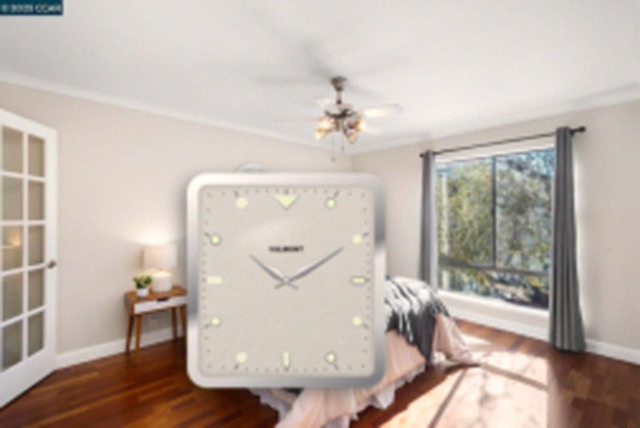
10,10
